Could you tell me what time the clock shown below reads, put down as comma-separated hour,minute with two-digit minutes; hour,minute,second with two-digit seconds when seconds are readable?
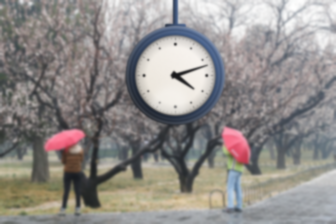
4,12
